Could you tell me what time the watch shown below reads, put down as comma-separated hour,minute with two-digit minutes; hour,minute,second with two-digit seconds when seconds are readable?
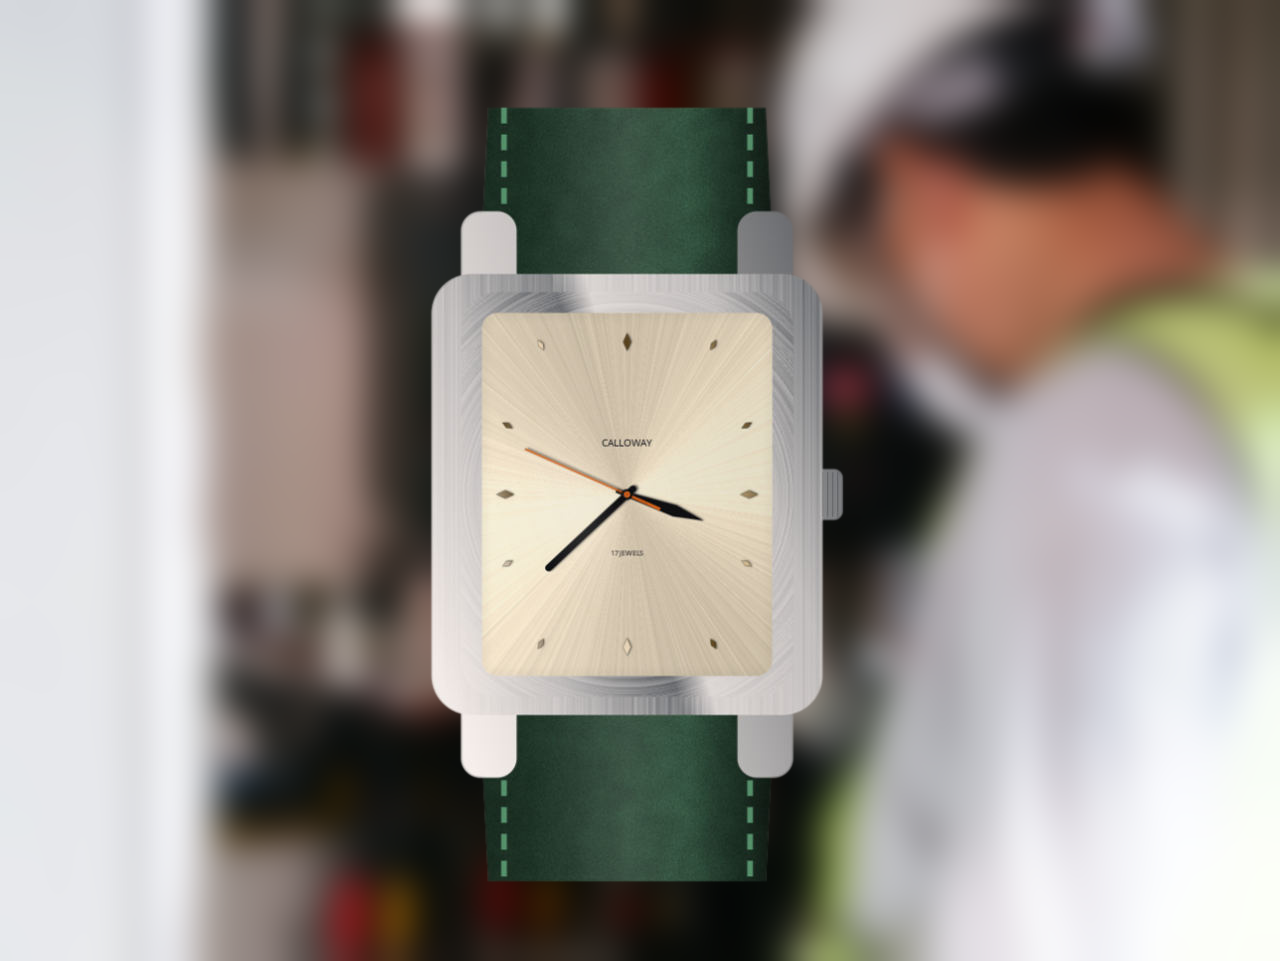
3,37,49
